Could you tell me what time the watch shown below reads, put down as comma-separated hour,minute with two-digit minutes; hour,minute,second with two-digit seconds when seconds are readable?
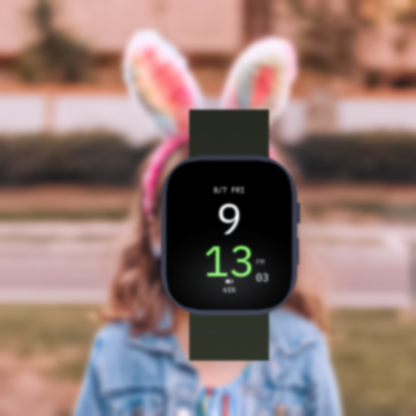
9,13
